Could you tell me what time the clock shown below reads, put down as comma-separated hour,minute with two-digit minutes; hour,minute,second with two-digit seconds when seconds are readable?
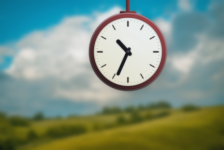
10,34
